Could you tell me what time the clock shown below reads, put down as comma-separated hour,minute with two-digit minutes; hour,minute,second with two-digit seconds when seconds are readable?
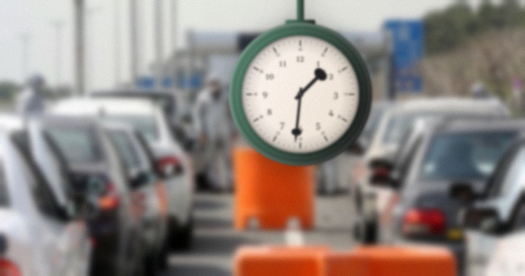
1,31
